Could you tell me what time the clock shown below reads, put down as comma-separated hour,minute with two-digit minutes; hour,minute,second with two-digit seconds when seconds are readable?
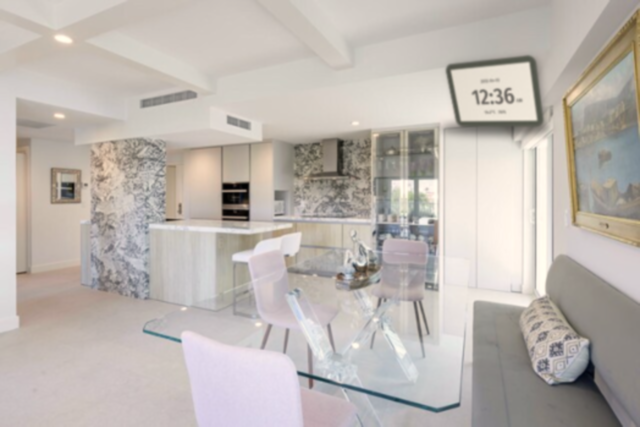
12,36
